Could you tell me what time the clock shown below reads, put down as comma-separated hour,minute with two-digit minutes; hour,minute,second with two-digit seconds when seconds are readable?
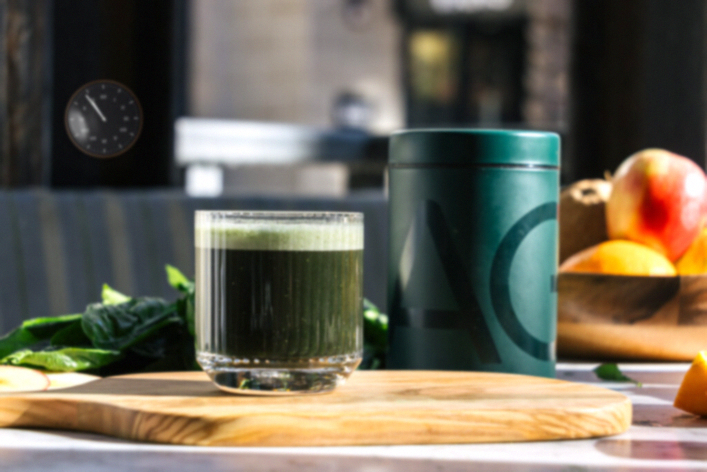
10,54
